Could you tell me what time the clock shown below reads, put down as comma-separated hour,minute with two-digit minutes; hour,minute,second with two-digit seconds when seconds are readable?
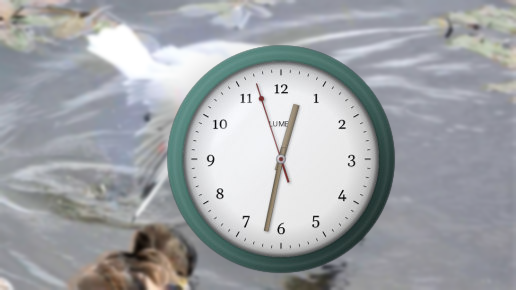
12,31,57
